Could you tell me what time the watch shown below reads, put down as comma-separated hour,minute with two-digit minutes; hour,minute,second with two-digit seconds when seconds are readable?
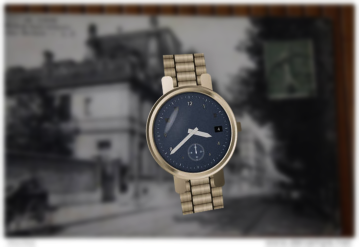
3,39
